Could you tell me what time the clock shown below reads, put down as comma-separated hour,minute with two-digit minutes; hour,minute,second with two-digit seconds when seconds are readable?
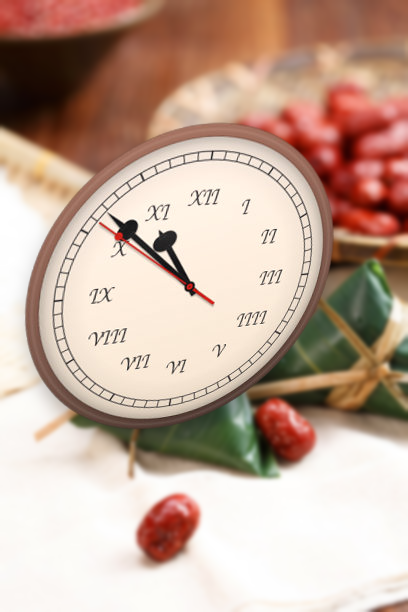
10,51,51
